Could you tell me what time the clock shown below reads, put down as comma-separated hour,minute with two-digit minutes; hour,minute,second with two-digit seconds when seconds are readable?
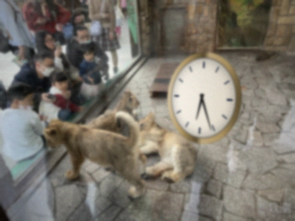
6,26
